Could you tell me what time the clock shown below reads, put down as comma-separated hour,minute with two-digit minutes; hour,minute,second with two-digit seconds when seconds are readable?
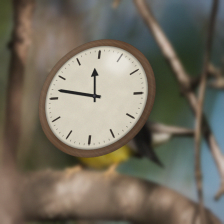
11,47
